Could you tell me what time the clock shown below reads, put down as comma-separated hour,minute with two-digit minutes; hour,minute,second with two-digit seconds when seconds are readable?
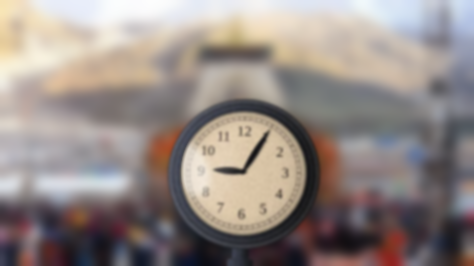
9,05
